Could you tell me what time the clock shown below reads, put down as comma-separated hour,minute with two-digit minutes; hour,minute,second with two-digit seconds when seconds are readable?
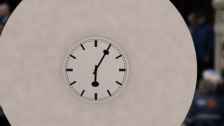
6,05
